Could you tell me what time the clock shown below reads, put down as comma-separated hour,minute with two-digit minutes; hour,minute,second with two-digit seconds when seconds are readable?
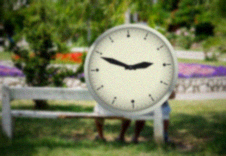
2,49
